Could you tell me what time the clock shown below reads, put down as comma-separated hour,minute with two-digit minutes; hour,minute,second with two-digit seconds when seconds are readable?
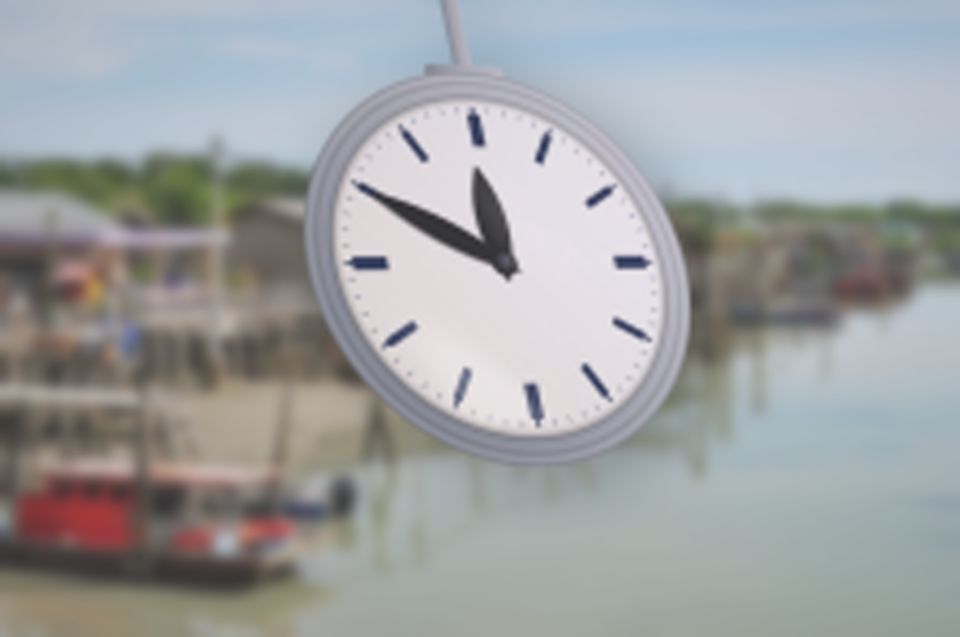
11,50
